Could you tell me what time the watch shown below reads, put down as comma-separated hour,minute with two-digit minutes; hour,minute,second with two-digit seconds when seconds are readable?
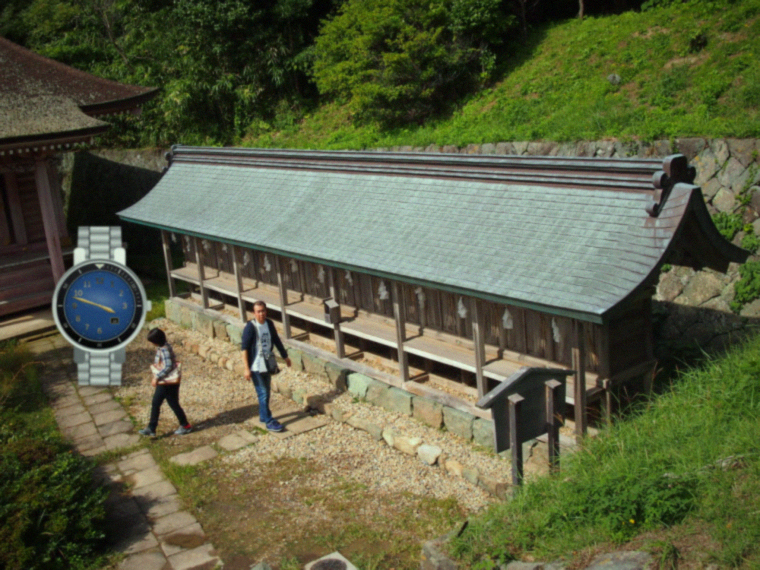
3,48
